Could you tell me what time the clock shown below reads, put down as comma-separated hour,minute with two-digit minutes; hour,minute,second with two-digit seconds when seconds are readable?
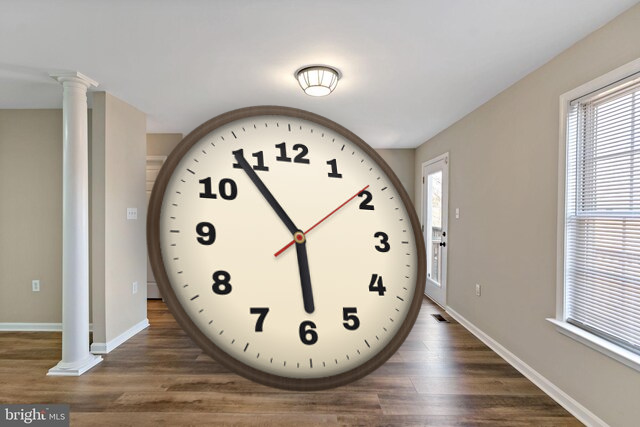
5,54,09
